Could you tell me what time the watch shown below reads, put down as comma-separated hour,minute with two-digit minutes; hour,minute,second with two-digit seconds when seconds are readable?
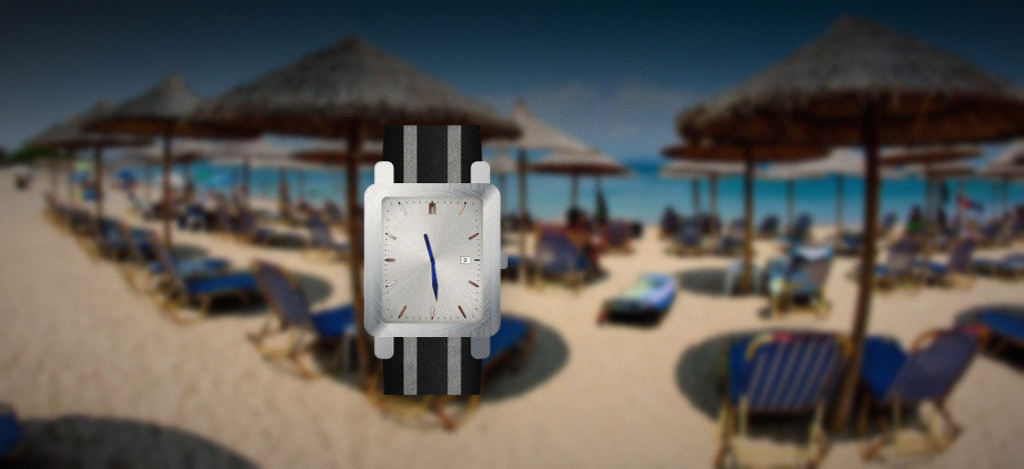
11,29
